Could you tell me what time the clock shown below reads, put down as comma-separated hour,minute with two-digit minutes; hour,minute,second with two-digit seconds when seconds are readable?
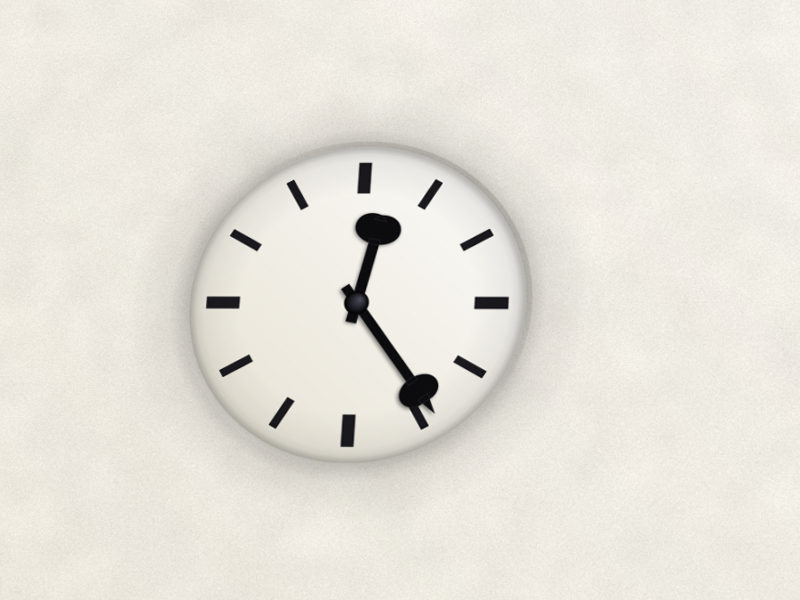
12,24
